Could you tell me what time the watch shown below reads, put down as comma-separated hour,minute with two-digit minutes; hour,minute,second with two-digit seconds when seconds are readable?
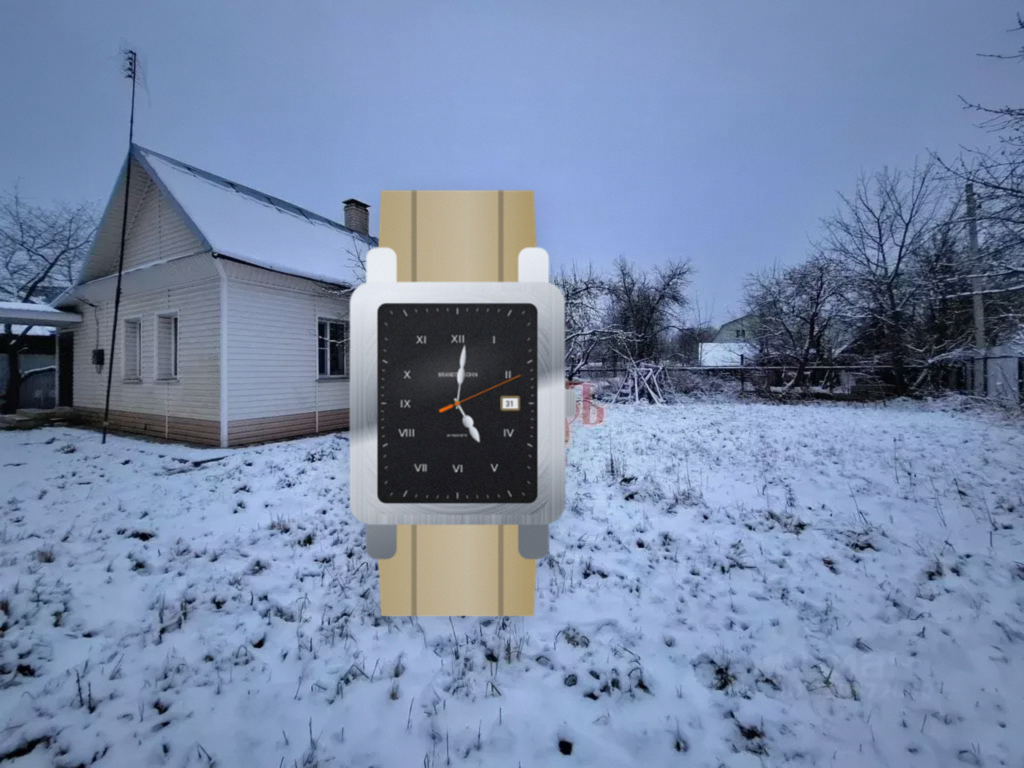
5,01,11
